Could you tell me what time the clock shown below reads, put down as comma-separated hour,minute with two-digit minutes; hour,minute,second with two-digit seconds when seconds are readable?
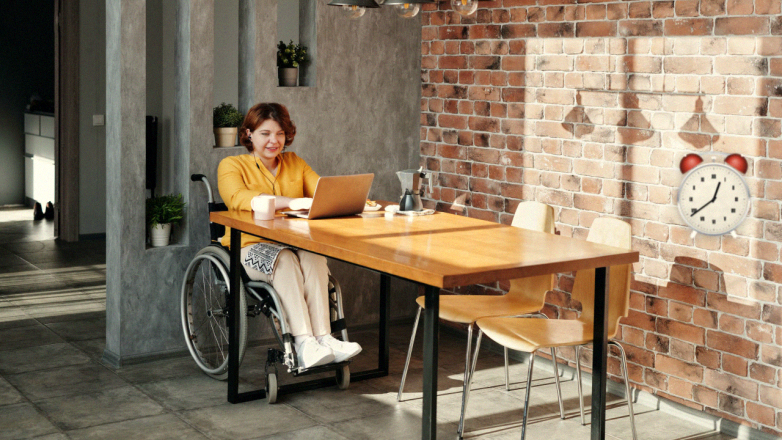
12,39
